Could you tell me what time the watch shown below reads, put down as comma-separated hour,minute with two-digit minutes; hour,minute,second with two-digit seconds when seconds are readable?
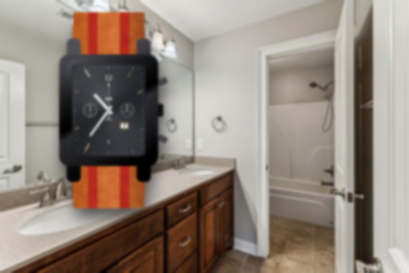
10,36
